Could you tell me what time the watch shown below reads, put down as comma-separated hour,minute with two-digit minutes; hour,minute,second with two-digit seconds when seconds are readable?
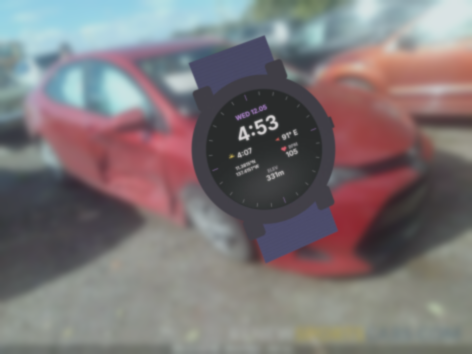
4,53
